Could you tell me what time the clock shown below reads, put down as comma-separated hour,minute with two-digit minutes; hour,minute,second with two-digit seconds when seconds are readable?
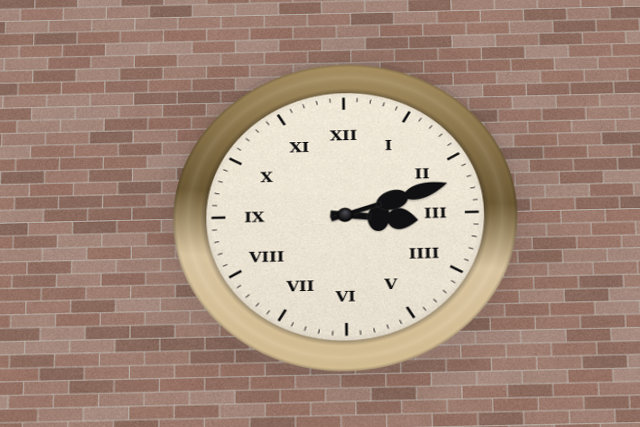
3,12
